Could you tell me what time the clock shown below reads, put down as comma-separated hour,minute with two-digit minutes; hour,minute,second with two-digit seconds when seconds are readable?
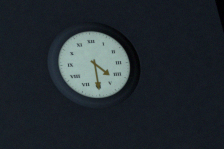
4,30
